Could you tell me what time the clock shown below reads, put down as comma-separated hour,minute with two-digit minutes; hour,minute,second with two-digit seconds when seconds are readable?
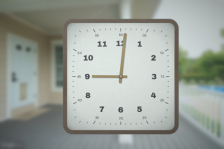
9,01
